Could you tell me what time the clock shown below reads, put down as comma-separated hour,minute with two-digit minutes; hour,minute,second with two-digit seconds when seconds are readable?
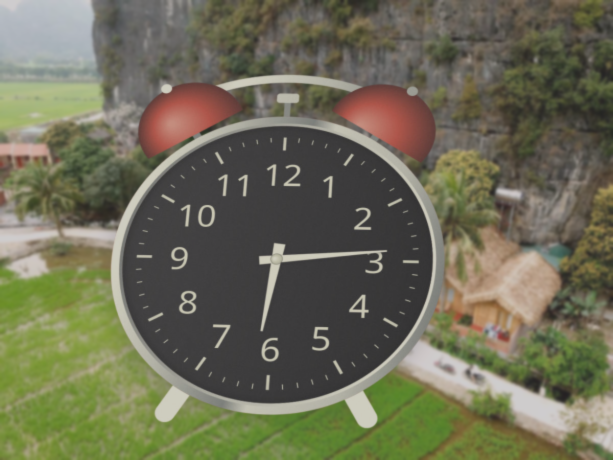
6,14
